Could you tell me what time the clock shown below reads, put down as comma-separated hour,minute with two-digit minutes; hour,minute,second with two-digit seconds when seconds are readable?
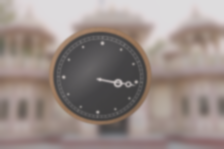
3,16
